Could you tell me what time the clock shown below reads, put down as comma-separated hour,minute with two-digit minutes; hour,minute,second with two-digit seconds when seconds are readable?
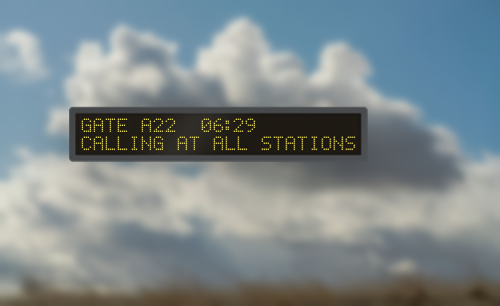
6,29
